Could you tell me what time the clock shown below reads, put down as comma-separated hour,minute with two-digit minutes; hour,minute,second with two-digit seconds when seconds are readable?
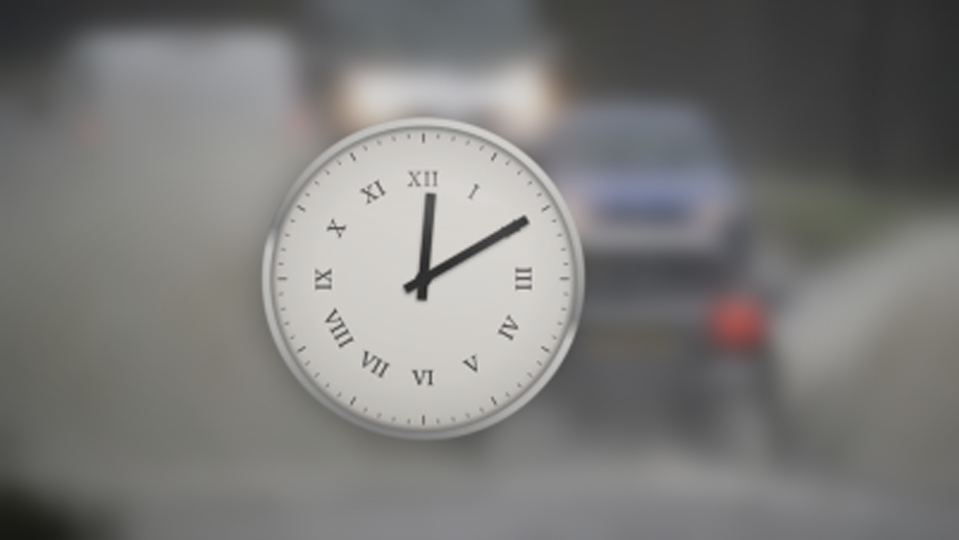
12,10
